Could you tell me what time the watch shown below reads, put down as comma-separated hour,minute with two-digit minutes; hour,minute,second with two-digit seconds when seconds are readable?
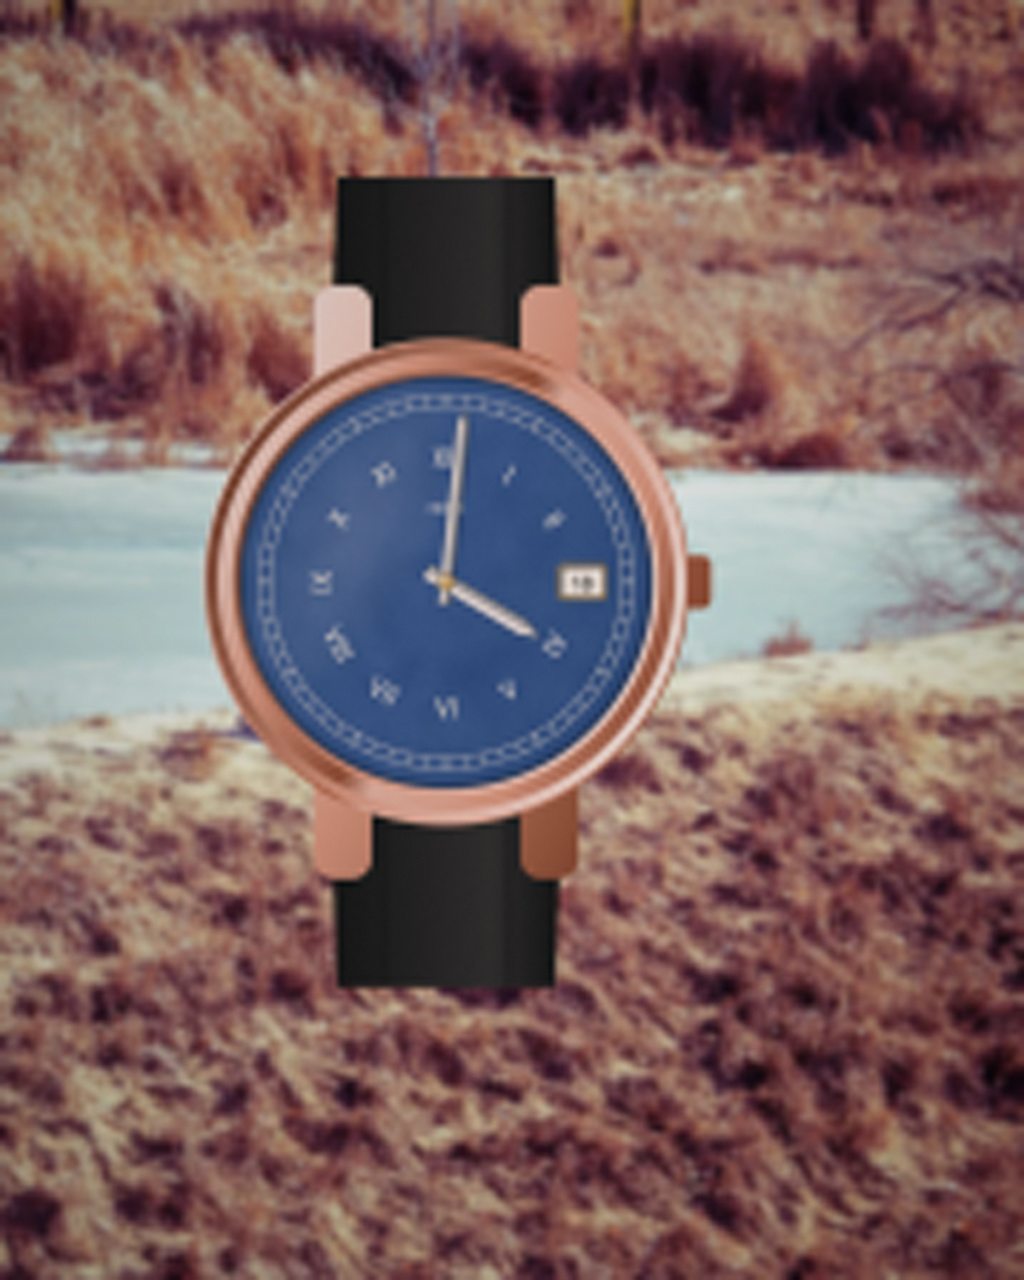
4,01
